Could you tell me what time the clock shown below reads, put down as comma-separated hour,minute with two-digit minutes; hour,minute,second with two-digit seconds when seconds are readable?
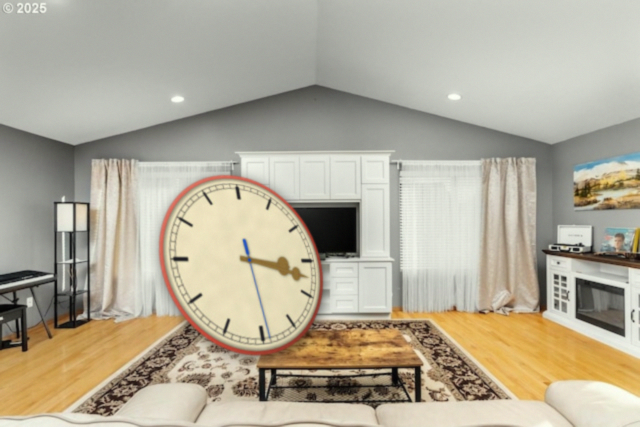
3,17,29
